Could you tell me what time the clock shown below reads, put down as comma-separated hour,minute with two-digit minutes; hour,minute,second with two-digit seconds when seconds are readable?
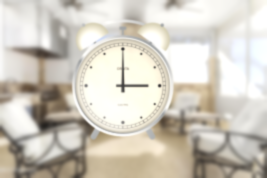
3,00
